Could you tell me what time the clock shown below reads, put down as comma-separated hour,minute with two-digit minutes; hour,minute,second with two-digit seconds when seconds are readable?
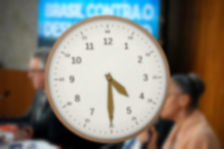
4,30
